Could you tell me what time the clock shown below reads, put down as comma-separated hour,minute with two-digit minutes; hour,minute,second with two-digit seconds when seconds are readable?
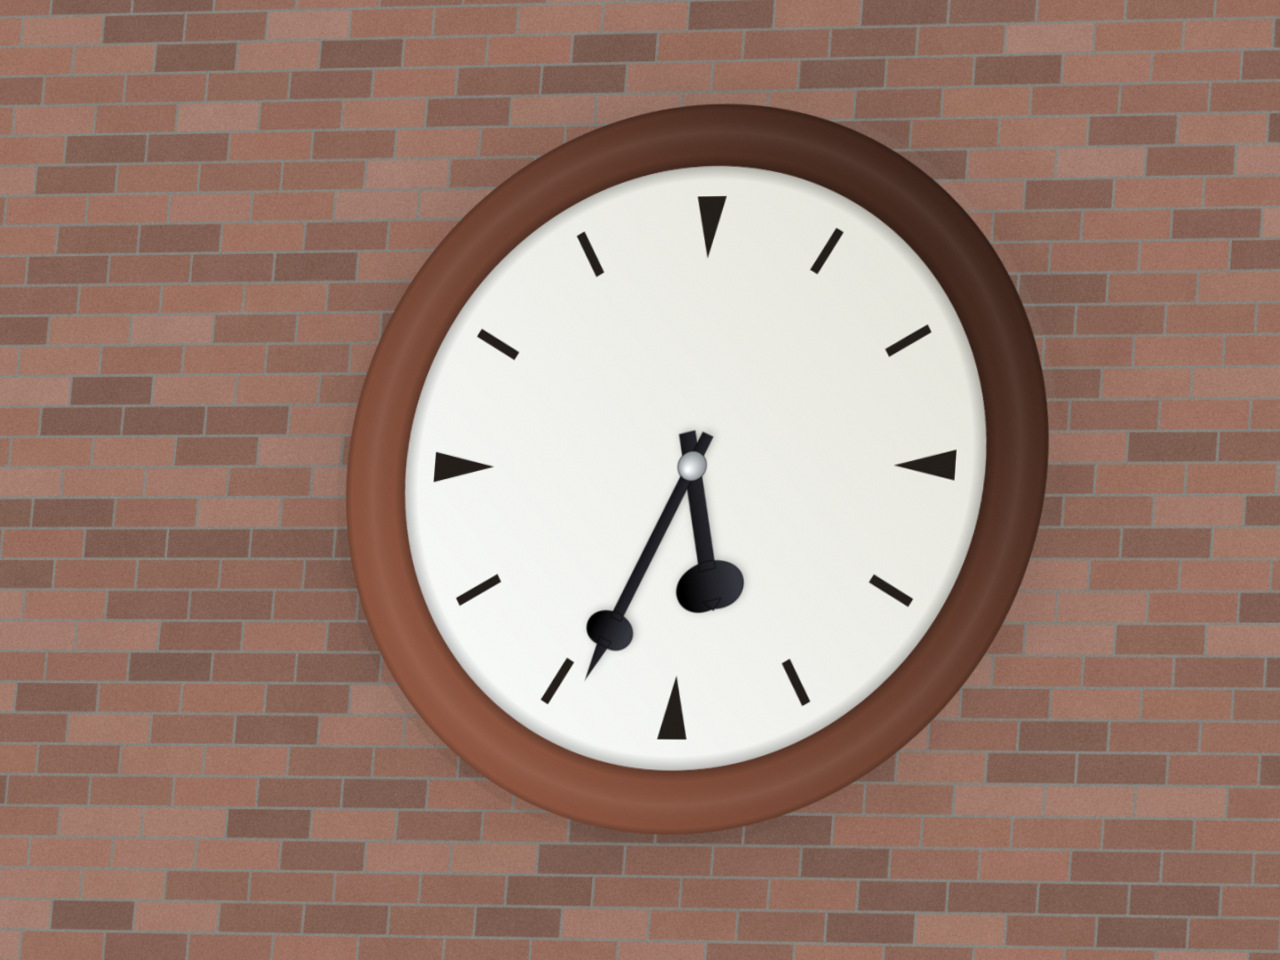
5,34
